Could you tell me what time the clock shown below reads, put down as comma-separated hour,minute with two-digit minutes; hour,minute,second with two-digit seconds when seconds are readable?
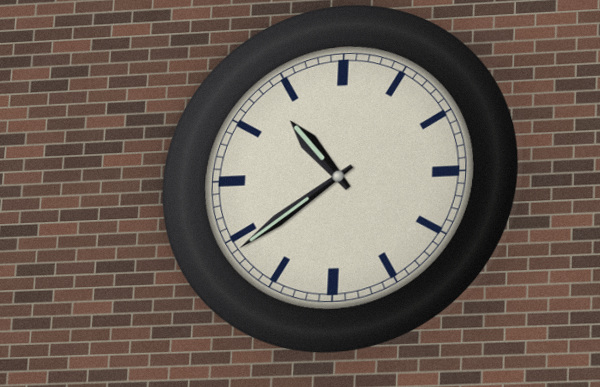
10,39
